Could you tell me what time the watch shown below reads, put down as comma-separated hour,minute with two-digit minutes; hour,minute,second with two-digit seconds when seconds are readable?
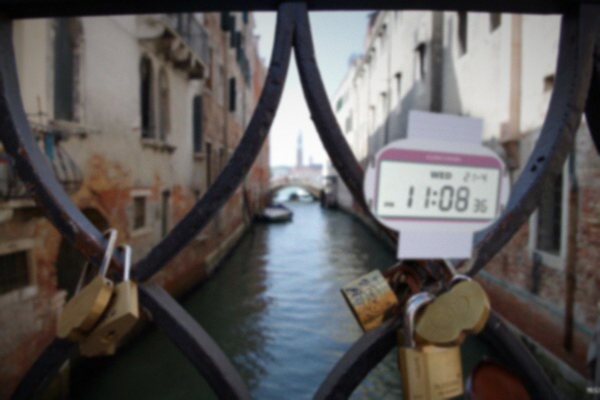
11,08
